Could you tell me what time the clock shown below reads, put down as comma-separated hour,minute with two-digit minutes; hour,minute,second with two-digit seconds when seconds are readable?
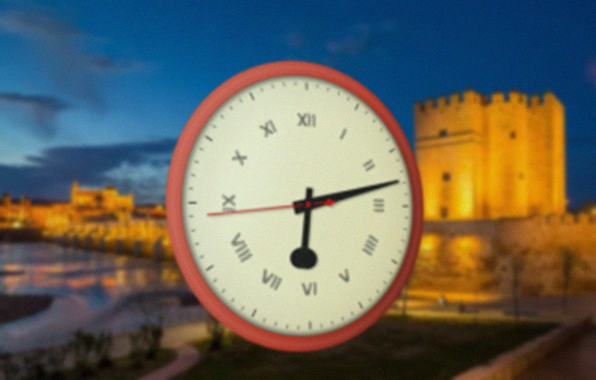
6,12,44
